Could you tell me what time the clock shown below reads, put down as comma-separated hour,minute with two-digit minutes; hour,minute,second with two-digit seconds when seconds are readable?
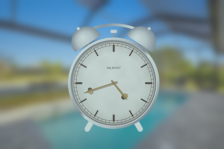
4,42
